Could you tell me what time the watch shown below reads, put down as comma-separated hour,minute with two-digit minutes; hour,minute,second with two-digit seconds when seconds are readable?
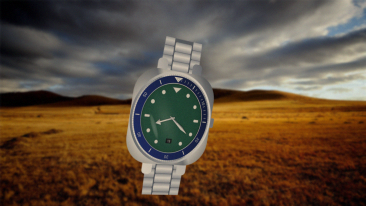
8,21
